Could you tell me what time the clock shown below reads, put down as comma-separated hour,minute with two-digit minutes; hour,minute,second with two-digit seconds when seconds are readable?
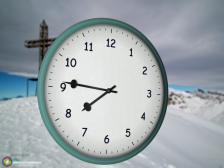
7,46
